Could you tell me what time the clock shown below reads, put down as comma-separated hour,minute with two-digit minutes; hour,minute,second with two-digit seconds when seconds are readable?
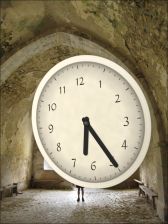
6,25
